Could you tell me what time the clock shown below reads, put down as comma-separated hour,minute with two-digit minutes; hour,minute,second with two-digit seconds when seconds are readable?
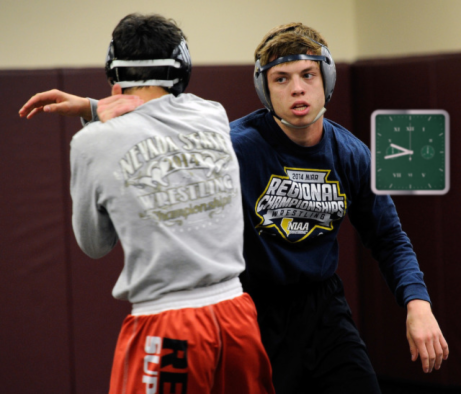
9,43
